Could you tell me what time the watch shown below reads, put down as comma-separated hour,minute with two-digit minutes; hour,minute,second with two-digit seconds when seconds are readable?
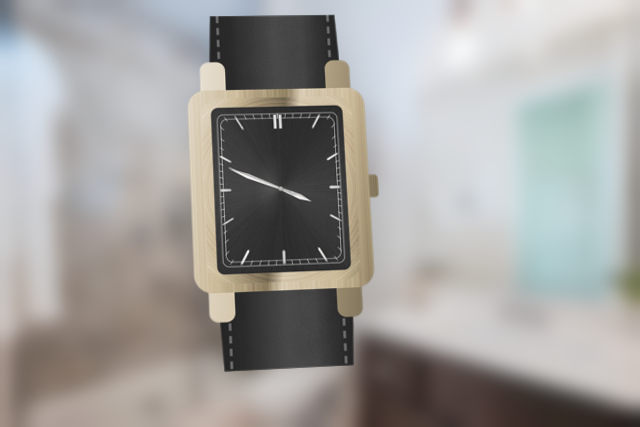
3,48,49
